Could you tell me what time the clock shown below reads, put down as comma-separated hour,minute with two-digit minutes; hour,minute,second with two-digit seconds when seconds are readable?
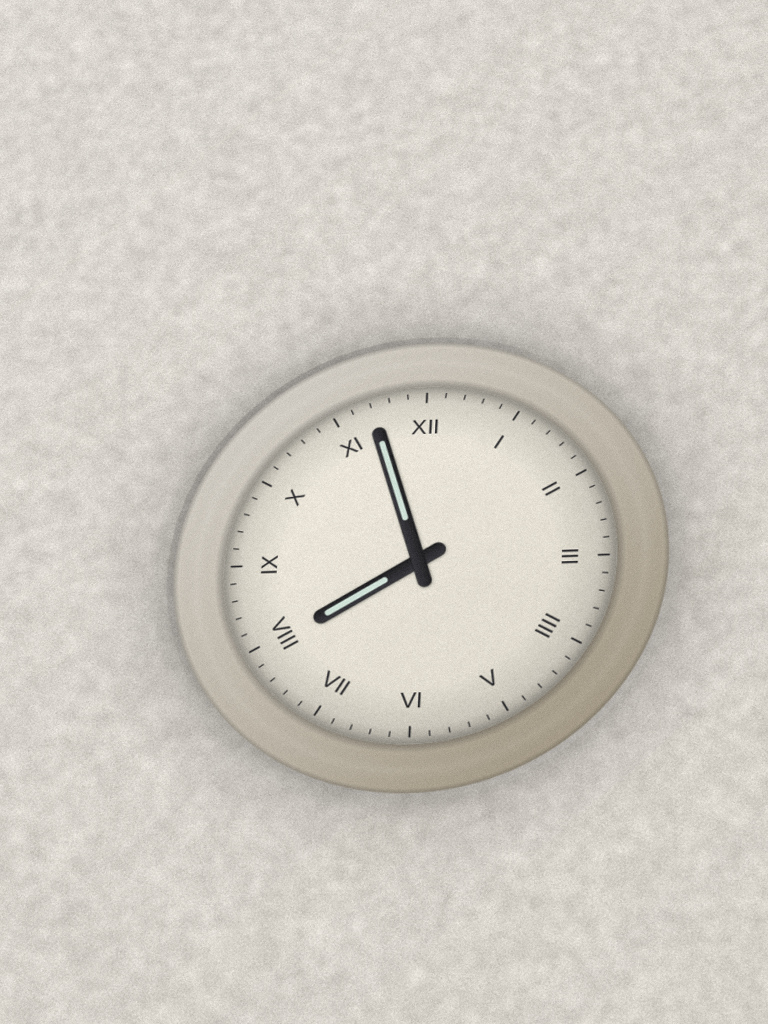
7,57
